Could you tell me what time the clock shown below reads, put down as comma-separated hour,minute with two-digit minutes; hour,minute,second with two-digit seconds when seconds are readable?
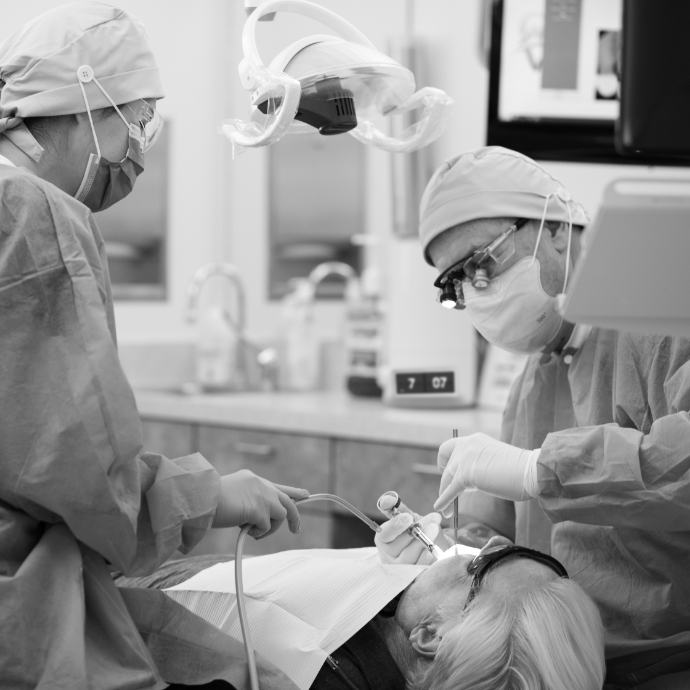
7,07
